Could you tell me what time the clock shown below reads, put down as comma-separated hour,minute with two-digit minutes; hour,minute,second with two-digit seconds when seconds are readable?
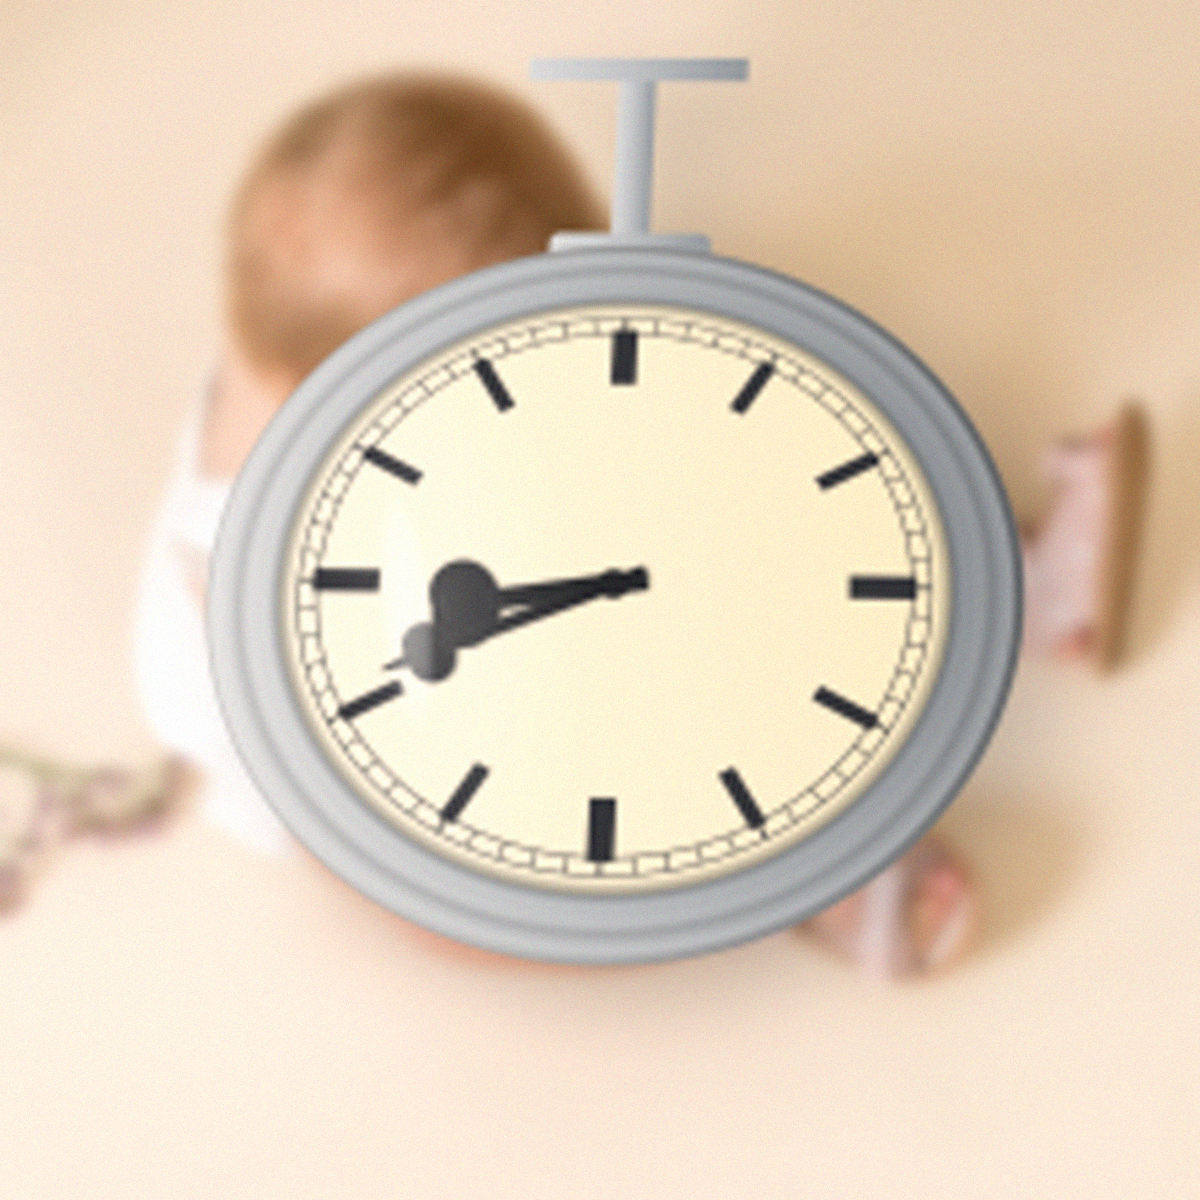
8,41
